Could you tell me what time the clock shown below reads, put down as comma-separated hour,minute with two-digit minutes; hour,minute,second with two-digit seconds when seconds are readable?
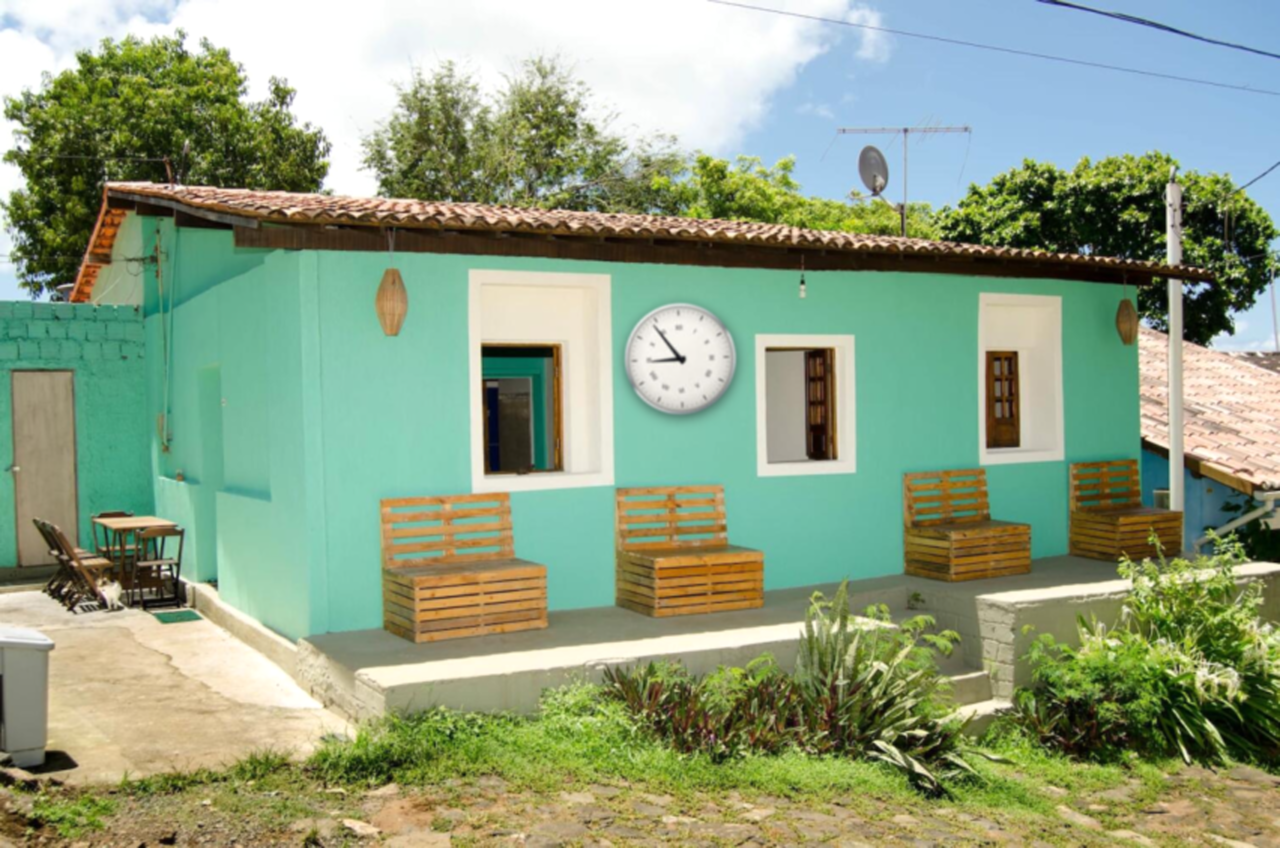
8,54
